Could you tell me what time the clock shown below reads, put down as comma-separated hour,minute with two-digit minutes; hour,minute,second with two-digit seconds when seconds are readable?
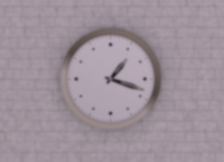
1,18
